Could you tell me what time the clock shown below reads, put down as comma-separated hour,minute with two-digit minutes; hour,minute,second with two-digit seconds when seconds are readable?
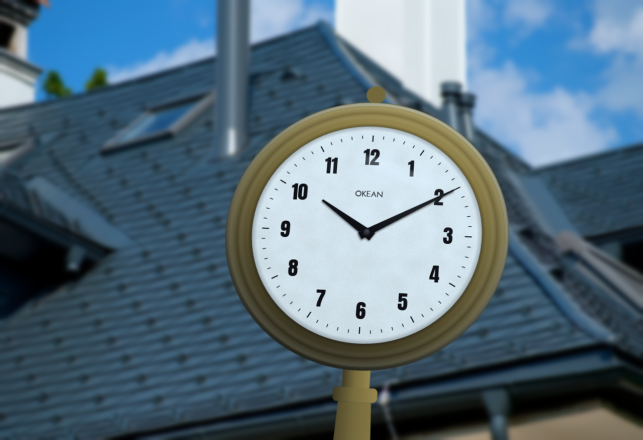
10,10
